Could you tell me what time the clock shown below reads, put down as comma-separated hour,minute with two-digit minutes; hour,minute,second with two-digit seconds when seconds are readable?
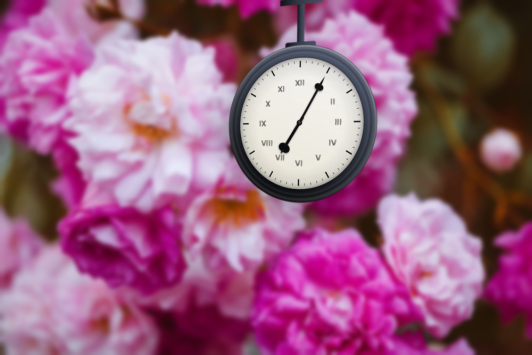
7,05
